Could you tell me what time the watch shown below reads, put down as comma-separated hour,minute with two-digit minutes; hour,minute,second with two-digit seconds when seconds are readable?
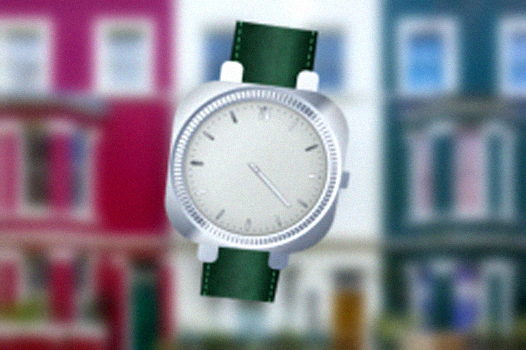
4,22
